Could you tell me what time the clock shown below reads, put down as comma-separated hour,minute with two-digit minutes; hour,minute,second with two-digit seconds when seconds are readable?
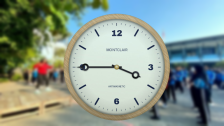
3,45
